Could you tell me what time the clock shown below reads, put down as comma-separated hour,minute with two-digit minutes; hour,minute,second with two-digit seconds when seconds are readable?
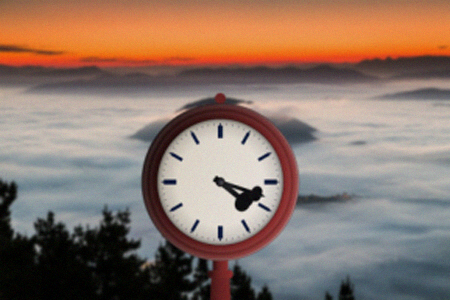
4,18
